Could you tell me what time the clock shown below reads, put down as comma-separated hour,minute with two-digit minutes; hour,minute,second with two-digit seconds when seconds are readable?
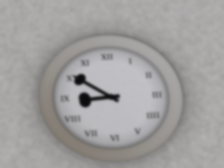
8,51
